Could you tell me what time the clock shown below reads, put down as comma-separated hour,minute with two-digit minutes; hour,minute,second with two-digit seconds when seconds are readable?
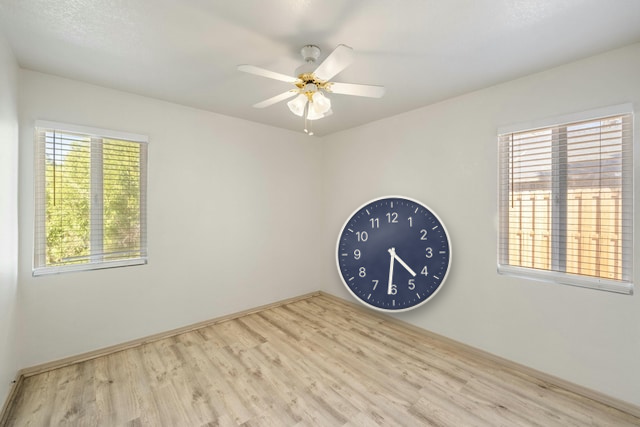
4,31
